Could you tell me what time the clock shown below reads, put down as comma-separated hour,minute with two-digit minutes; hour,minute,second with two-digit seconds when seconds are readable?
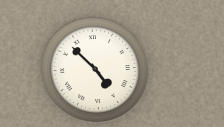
4,53
